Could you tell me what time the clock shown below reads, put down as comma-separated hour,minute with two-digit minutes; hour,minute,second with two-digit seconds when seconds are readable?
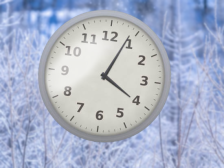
4,04
